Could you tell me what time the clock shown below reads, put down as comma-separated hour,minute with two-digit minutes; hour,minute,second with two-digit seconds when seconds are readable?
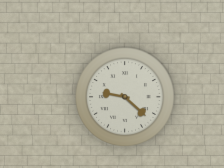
9,22
